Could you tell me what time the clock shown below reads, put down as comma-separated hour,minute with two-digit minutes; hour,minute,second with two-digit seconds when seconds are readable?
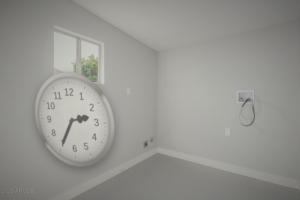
2,35
